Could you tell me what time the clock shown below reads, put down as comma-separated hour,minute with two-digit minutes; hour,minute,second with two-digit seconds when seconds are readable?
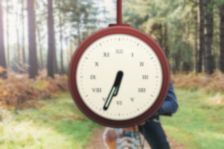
6,34
